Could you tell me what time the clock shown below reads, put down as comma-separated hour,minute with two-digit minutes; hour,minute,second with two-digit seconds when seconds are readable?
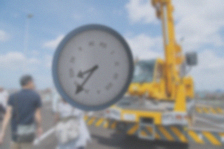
7,33
